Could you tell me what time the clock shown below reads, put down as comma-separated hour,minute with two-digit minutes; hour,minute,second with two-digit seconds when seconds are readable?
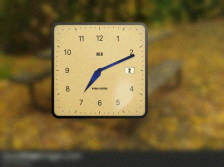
7,11
